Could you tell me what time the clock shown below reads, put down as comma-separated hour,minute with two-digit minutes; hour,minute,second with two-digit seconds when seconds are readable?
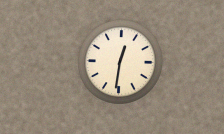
12,31
